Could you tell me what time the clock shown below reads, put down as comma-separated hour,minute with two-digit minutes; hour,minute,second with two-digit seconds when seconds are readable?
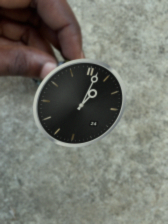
1,02
